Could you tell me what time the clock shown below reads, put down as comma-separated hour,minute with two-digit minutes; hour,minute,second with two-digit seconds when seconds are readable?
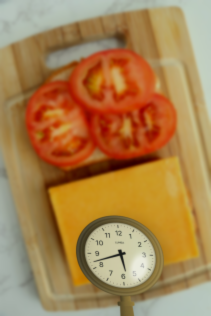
5,42
